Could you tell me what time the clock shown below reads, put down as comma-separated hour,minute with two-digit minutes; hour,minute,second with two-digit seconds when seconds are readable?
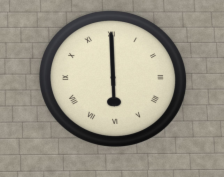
6,00
